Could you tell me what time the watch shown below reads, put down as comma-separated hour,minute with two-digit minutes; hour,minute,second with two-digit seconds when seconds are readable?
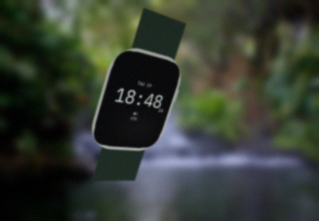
18,48
